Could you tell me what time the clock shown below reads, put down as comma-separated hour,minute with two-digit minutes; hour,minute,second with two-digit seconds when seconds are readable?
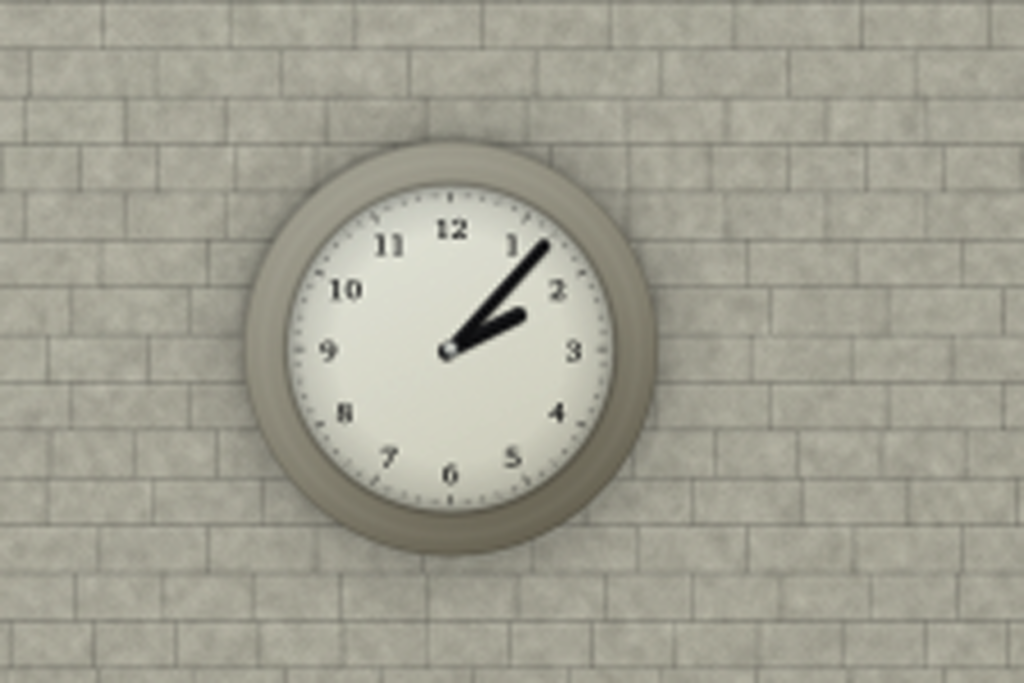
2,07
